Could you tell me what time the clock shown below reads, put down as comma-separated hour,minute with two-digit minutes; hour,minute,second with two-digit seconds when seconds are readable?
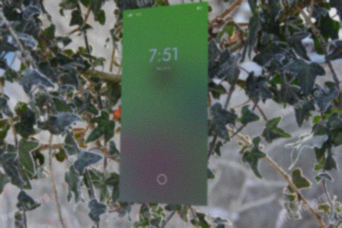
7,51
